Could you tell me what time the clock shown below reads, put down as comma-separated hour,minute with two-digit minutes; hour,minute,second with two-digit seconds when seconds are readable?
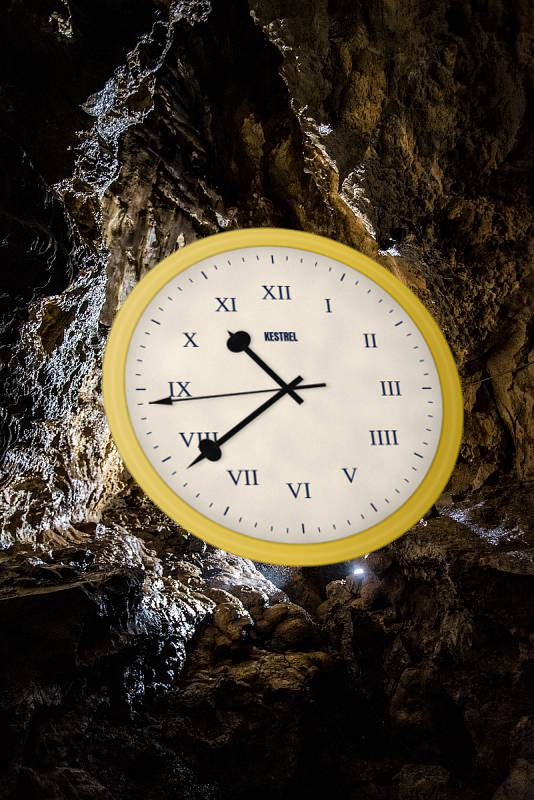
10,38,44
